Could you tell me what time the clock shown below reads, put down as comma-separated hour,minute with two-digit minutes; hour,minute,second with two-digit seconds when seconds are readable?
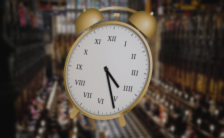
4,26
